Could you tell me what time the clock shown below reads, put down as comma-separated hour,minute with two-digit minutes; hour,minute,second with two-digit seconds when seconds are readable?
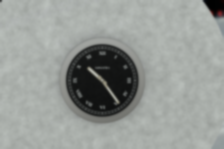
10,24
